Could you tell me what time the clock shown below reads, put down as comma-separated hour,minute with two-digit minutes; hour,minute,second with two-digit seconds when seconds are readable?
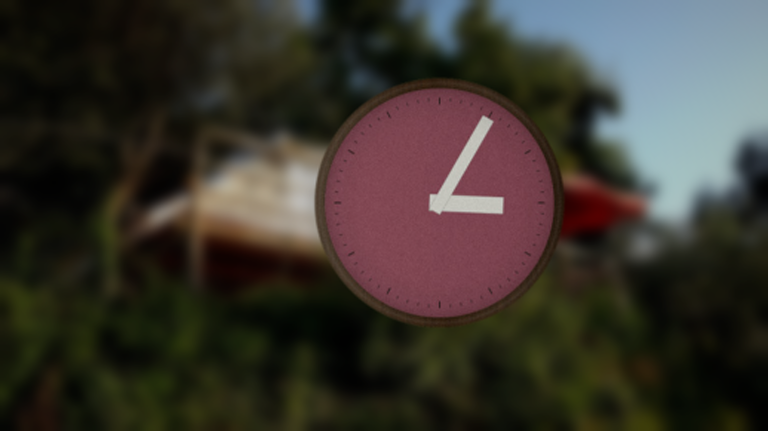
3,05
